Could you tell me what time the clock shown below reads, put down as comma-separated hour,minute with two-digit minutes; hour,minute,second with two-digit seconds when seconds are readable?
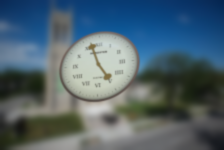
4,57
